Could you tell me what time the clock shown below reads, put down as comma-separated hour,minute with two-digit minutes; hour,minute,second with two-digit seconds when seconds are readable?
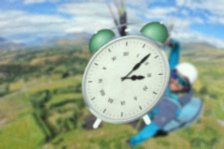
3,08
